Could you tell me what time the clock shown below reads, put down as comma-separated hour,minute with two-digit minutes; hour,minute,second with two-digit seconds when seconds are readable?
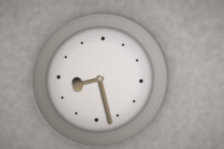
8,27
